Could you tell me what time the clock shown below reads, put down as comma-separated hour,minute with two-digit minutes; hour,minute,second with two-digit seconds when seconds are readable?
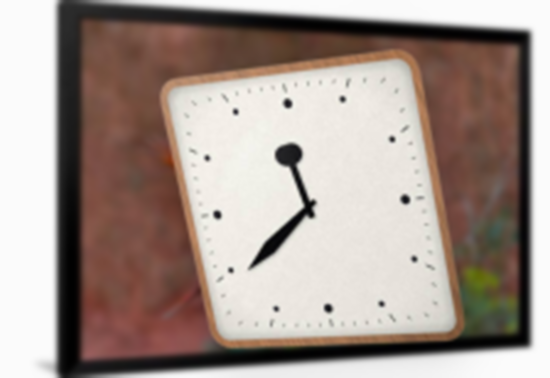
11,39
